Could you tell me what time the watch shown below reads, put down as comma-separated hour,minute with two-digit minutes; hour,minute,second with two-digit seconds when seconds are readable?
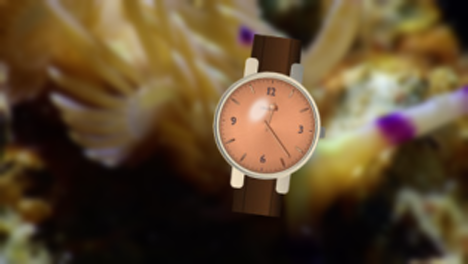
12,23
